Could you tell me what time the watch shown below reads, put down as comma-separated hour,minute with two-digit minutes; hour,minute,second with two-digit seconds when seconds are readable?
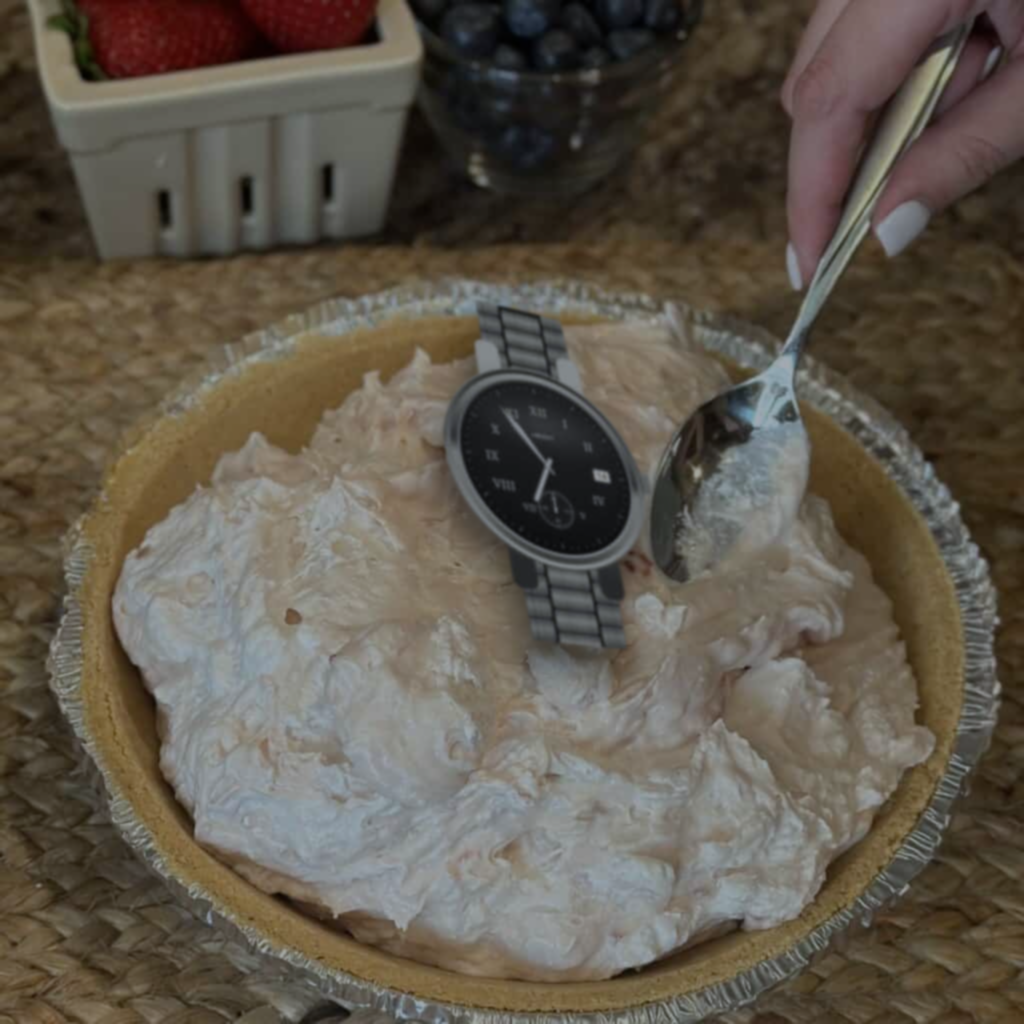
6,54
